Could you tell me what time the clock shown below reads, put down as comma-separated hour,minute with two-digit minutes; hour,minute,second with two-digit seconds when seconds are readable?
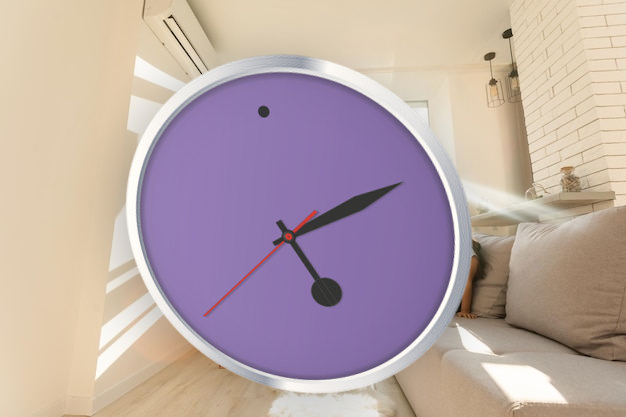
5,11,39
